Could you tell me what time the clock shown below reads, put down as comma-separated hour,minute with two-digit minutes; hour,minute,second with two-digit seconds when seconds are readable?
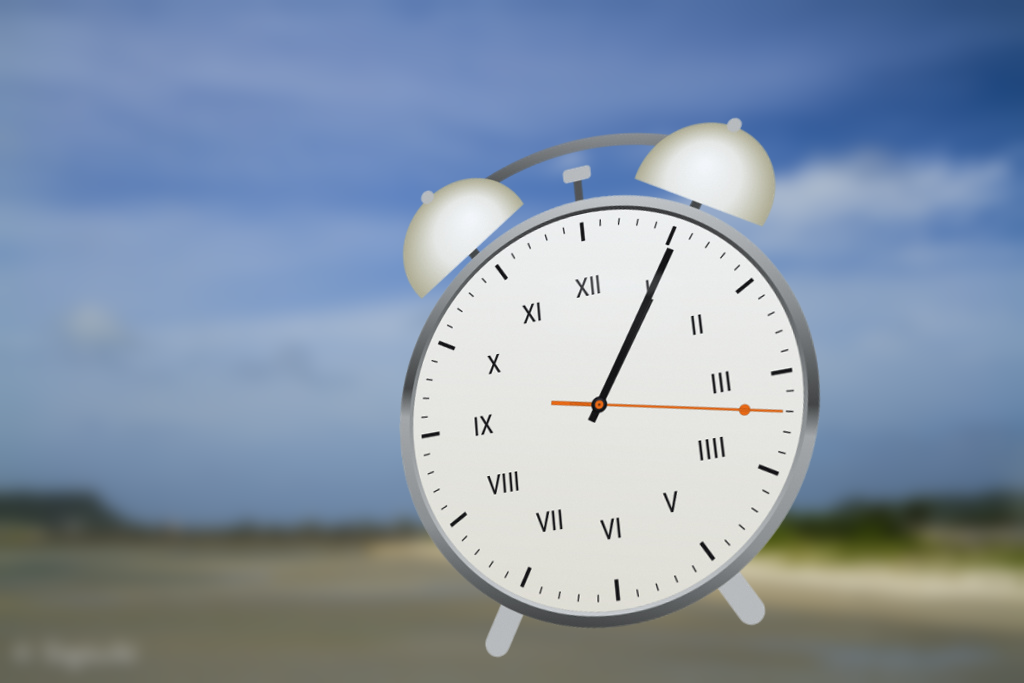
1,05,17
